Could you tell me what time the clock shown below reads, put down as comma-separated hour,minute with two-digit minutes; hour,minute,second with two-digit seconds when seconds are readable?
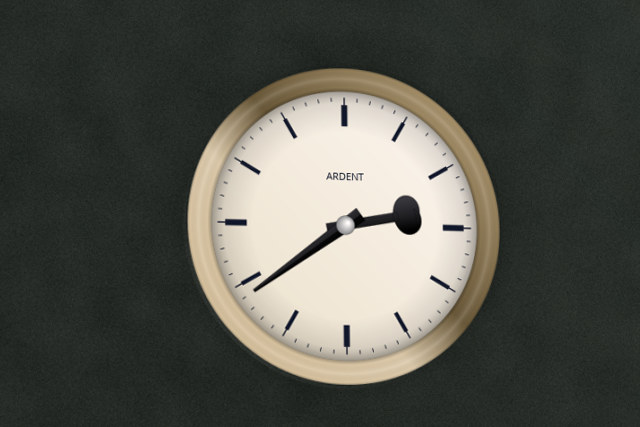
2,39
